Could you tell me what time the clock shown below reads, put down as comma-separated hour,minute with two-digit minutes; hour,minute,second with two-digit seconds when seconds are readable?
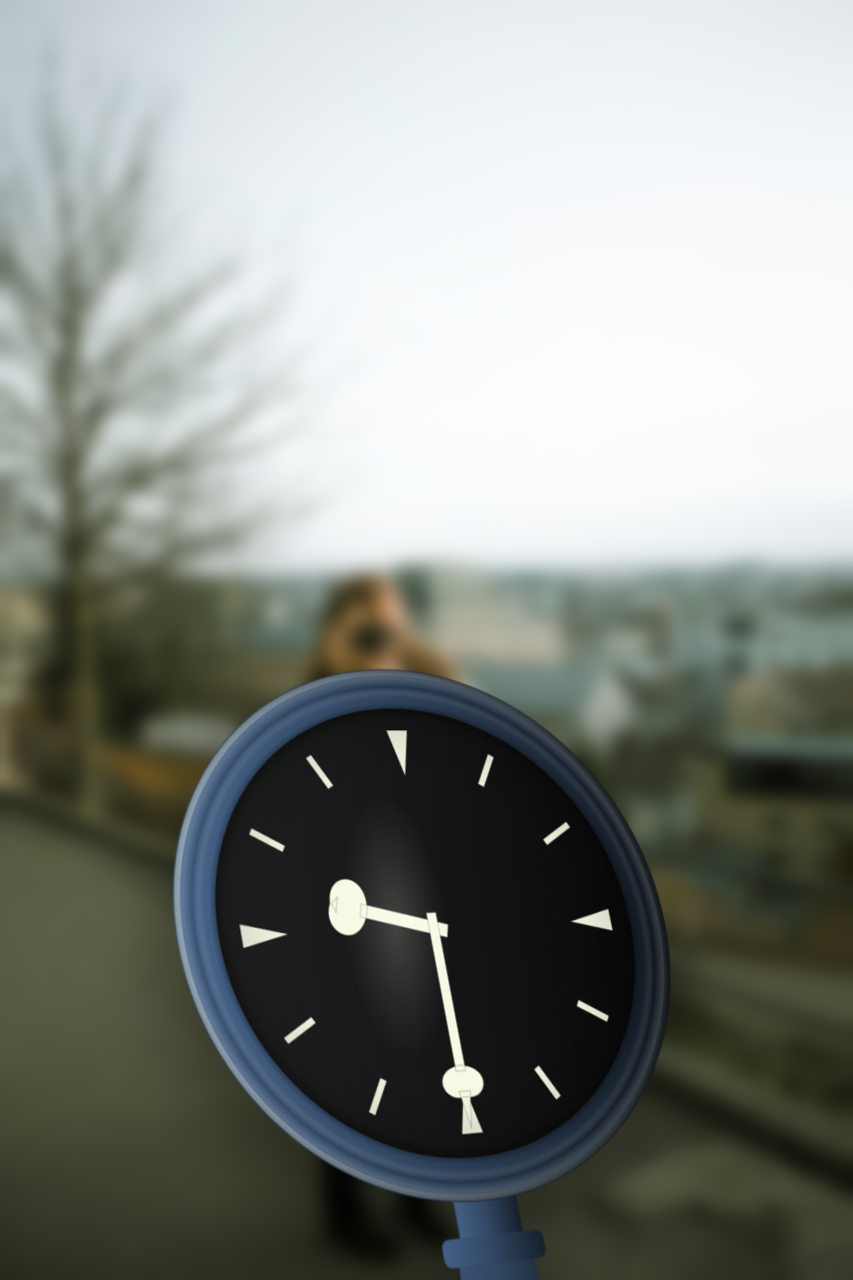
9,30
